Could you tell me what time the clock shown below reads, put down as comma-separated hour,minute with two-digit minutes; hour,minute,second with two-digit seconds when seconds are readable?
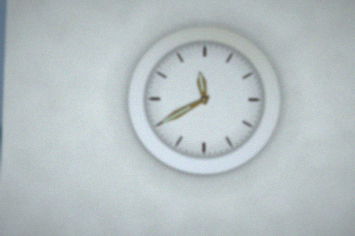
11,40
